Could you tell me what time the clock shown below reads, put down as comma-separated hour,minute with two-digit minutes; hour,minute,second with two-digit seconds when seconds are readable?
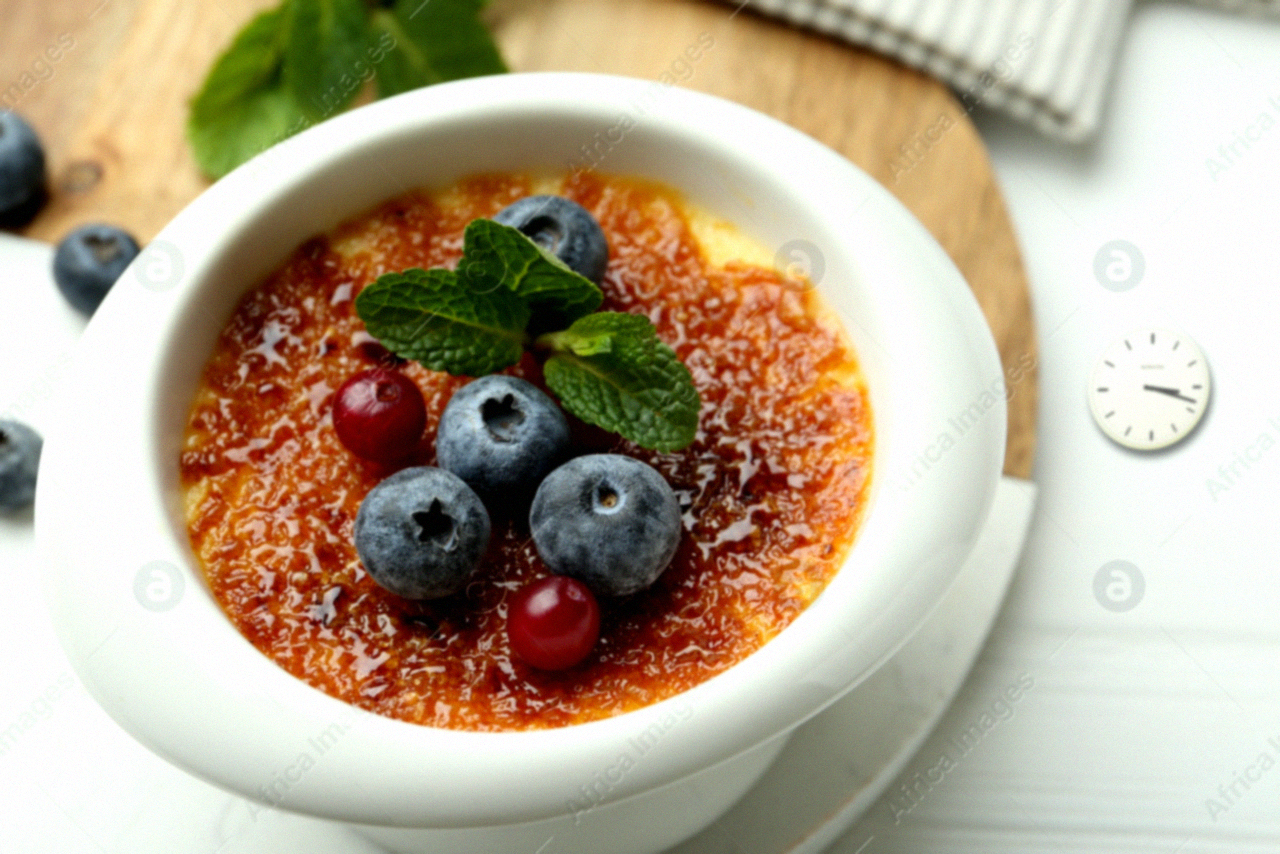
3,18
